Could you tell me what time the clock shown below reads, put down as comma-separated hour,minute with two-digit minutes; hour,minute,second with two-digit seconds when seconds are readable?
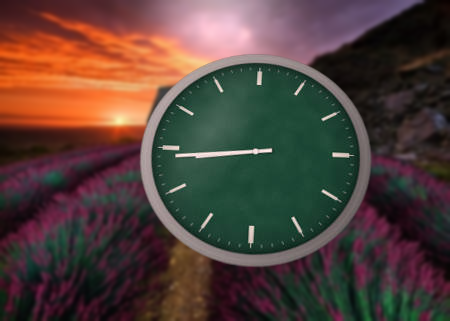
8,44
